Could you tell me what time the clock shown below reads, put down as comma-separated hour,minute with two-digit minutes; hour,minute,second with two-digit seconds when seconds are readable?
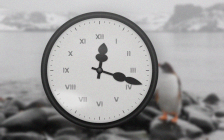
12,18
